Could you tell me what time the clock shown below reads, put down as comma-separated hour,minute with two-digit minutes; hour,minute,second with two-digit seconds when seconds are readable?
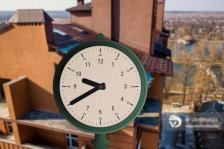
9,40
